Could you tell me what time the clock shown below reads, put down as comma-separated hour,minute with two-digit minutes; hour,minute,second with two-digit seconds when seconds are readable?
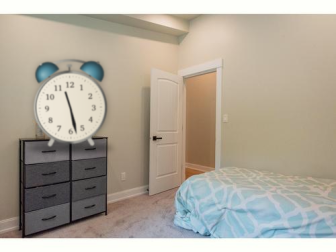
11,28
